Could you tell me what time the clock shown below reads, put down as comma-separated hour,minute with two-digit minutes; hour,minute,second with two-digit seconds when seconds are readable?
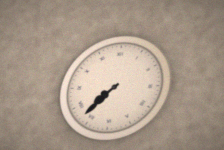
7,37
